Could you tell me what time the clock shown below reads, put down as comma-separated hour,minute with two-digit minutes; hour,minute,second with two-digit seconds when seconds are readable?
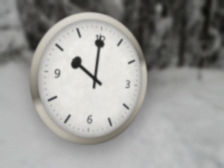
10,00
